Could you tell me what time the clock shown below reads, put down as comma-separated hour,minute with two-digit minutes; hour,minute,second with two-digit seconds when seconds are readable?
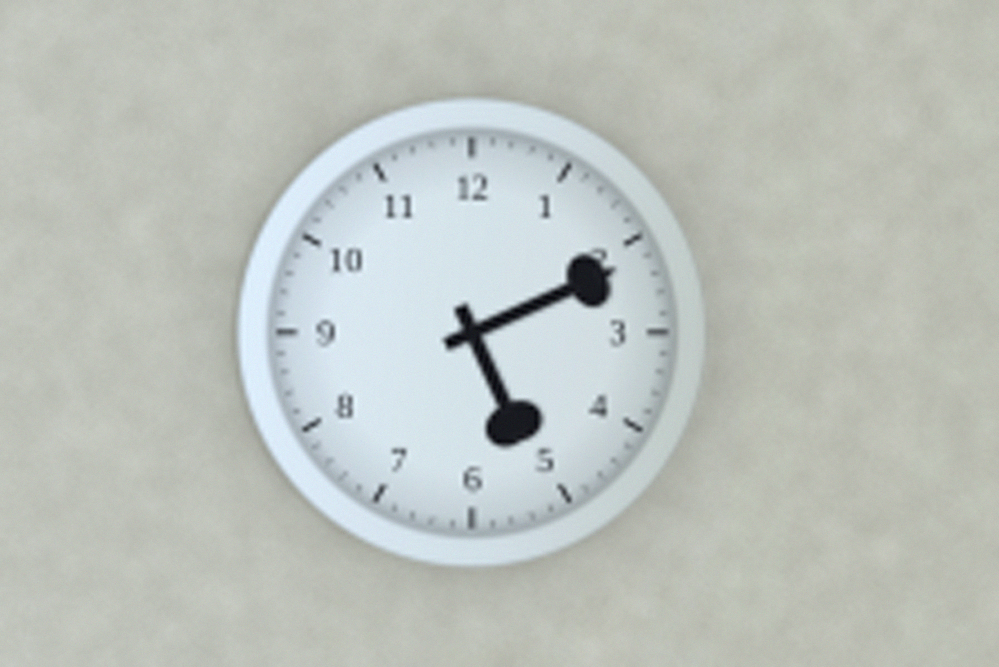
5,11
